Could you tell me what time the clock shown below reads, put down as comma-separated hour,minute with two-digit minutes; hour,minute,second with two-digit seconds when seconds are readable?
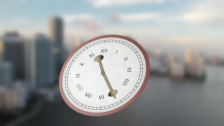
11,26
